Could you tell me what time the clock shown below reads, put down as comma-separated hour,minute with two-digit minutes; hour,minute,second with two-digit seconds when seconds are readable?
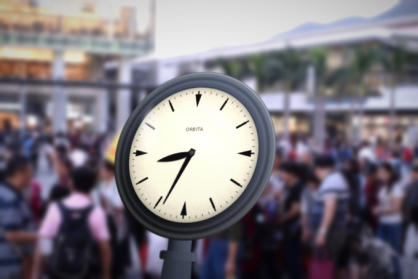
8,34
